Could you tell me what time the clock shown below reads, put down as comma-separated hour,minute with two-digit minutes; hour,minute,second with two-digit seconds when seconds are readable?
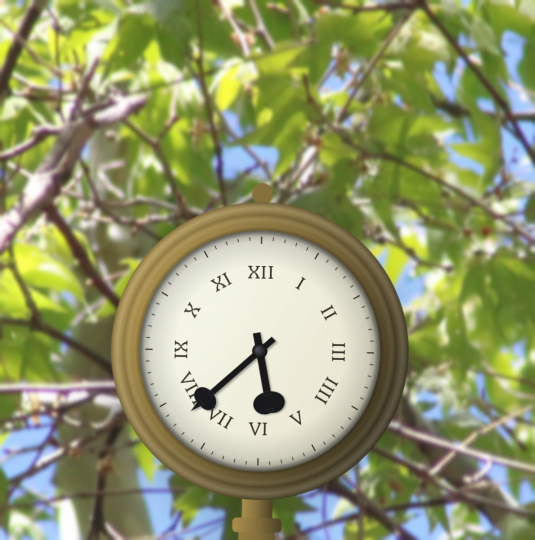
5,38
